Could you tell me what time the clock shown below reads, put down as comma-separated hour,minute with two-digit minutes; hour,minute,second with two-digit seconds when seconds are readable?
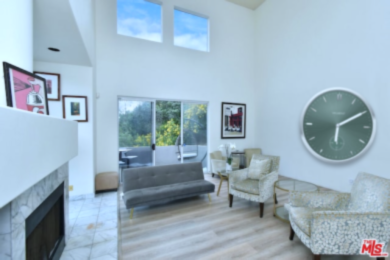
6,10
